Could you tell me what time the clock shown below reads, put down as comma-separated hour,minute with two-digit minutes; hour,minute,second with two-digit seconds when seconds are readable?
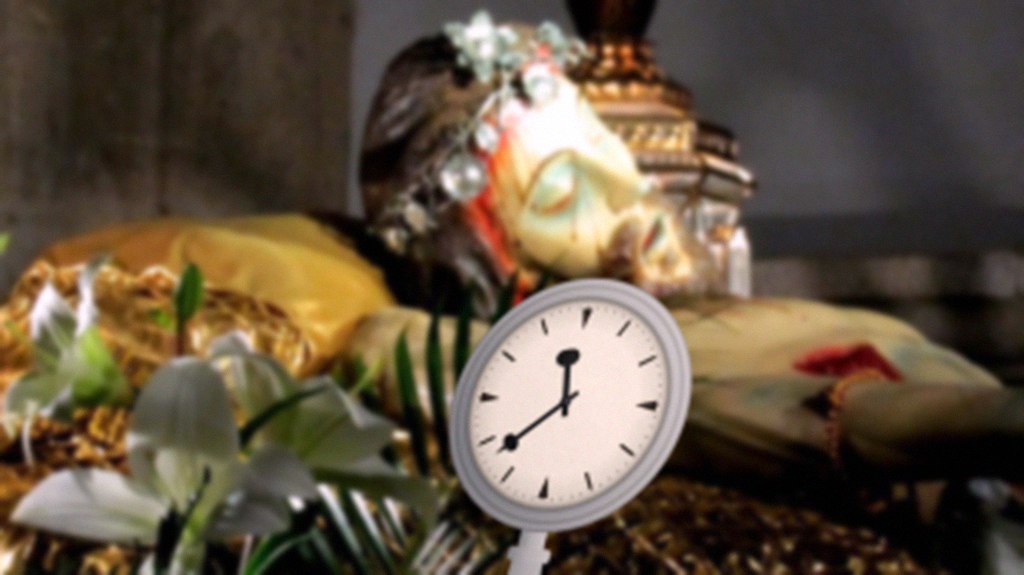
11,38
